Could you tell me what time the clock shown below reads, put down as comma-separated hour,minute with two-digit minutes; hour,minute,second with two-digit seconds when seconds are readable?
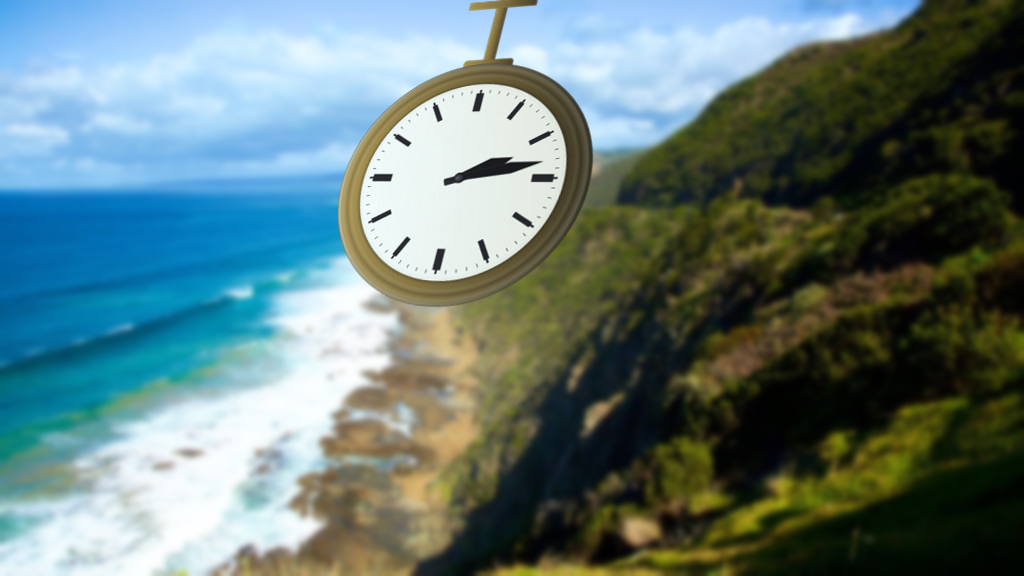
2,13
